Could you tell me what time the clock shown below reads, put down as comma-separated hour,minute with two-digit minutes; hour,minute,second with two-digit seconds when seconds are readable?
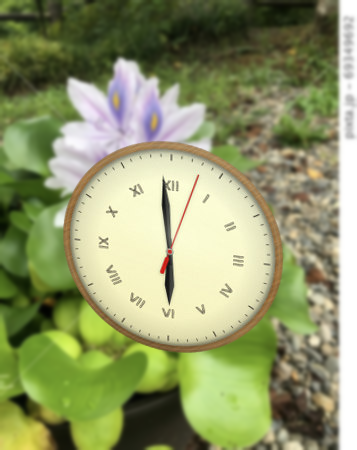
5,59,03
